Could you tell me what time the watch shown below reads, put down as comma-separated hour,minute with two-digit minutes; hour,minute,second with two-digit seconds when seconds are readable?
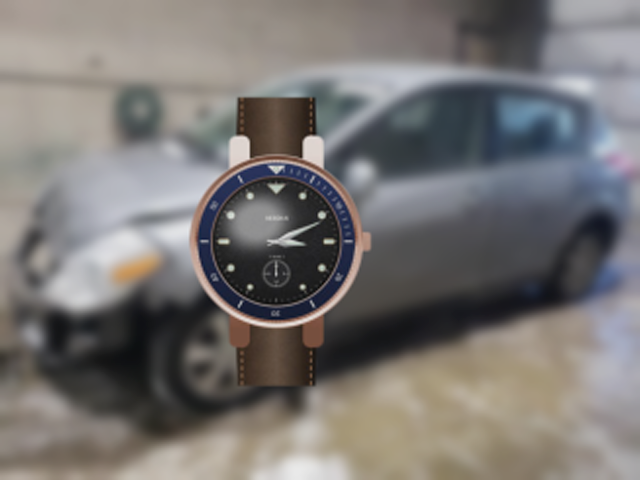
3,11
